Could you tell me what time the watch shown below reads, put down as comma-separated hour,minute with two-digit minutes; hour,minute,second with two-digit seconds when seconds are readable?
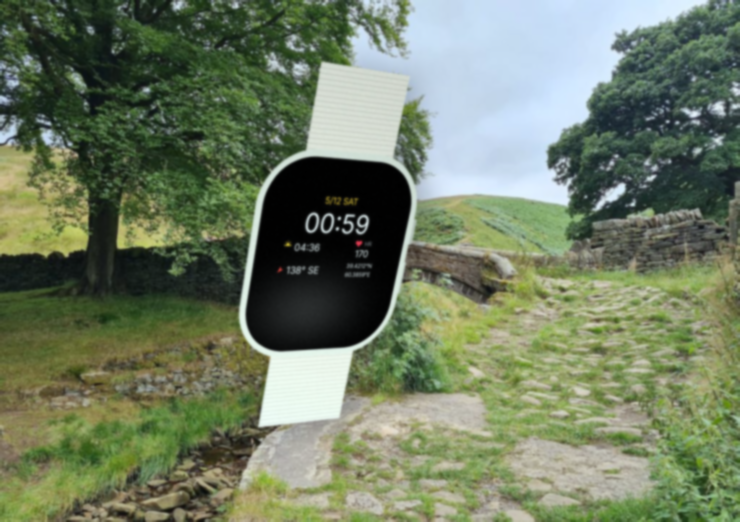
0,59
